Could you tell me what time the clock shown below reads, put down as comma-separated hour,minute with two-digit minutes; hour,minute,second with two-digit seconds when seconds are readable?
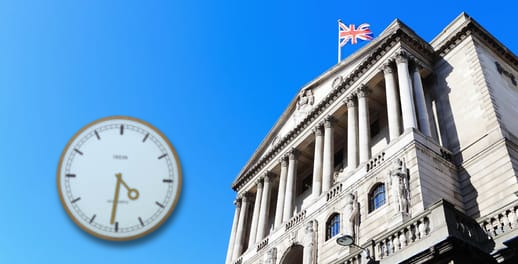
4,31
